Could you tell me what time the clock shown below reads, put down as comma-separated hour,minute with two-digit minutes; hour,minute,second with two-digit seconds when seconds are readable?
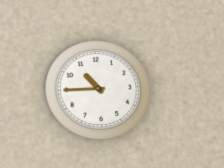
10,45
